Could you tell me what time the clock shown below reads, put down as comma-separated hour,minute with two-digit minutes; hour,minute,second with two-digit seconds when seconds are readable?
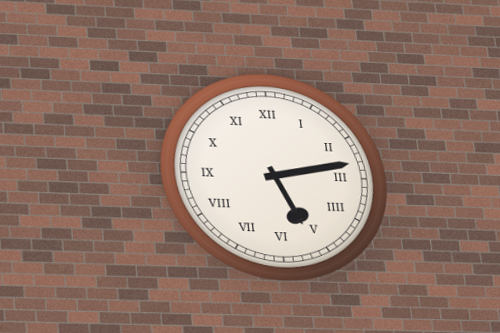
5,13
